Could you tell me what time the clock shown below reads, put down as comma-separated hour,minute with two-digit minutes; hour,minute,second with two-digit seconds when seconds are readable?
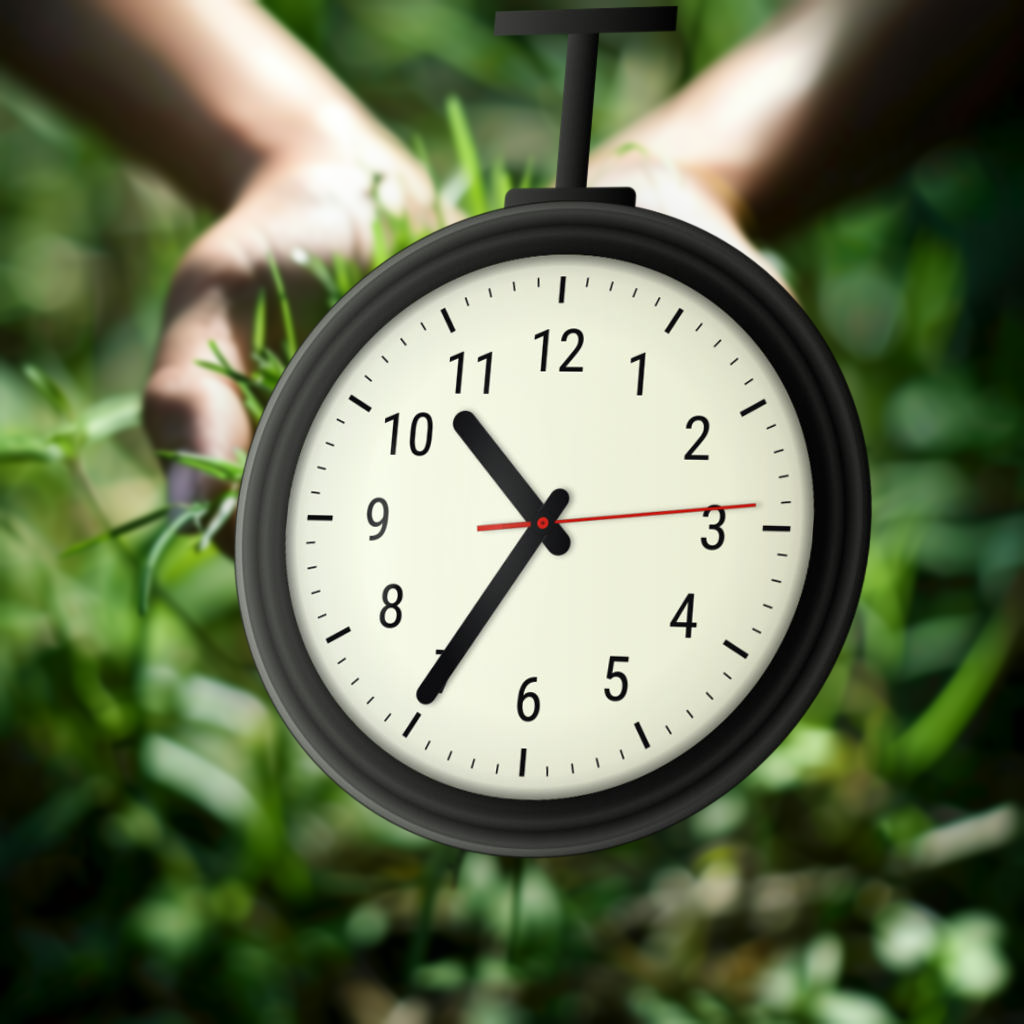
10,35,14
